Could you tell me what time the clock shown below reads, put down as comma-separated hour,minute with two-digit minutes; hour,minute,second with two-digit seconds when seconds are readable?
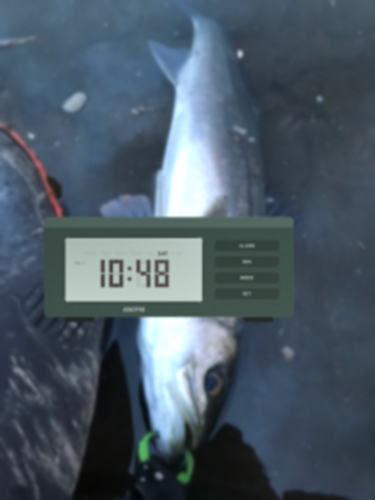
10,48
